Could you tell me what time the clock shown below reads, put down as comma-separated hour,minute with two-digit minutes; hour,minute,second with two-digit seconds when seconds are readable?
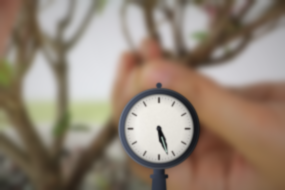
5,27
